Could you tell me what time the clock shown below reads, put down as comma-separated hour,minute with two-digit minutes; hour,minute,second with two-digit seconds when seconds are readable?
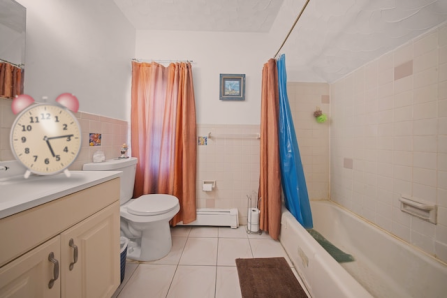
5,14
